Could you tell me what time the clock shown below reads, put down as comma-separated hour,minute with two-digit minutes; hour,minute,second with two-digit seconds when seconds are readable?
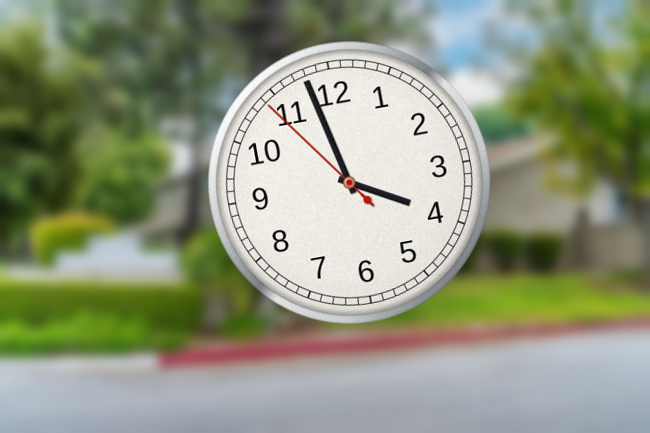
3,57,54
